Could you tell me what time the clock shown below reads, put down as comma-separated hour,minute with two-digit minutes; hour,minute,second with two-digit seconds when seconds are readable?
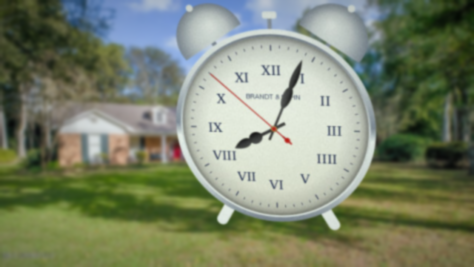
8,03,52
